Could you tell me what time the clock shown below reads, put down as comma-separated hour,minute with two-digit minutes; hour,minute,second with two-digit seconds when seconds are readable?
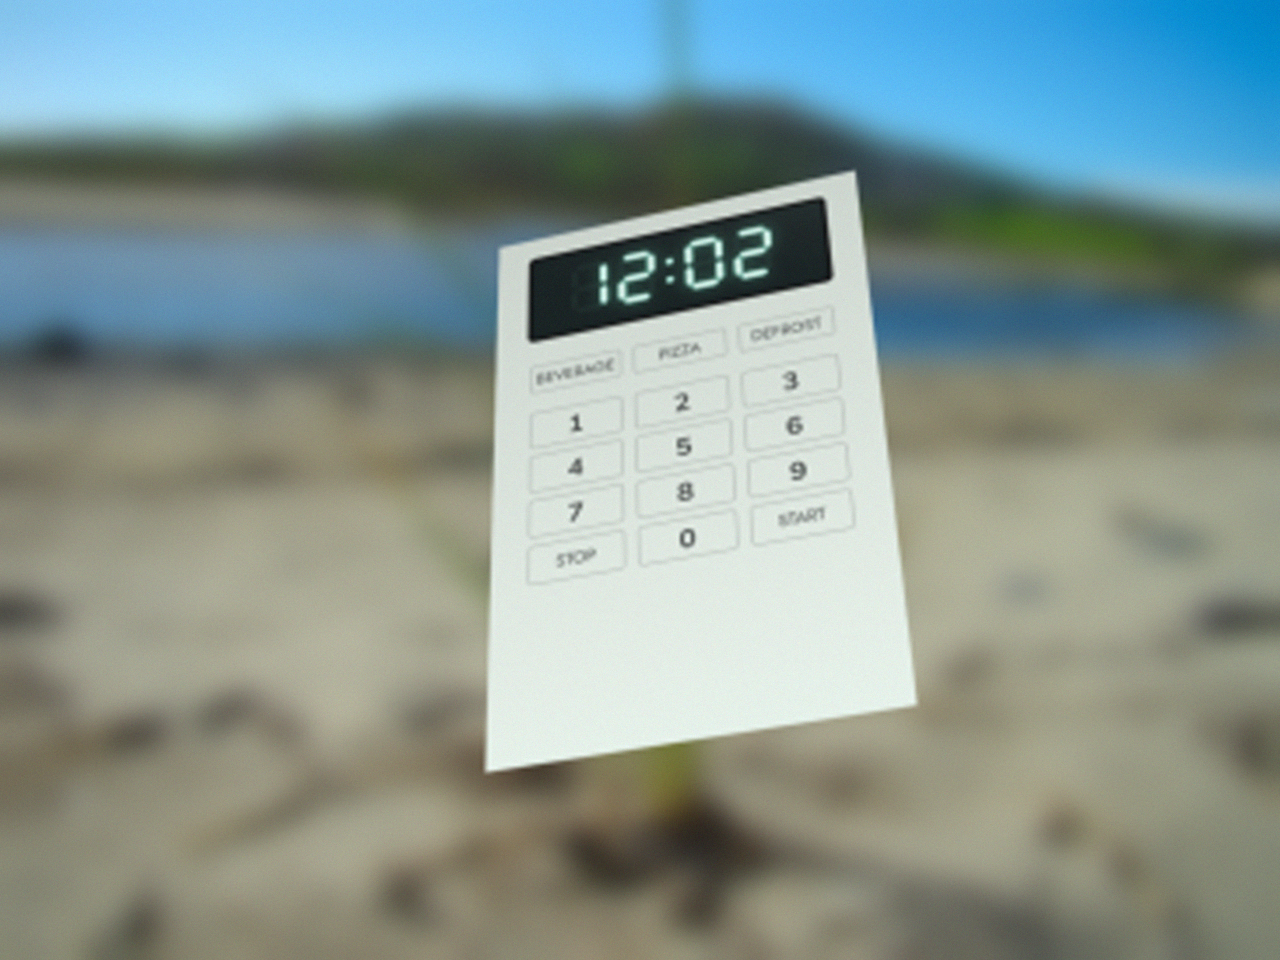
12,02
